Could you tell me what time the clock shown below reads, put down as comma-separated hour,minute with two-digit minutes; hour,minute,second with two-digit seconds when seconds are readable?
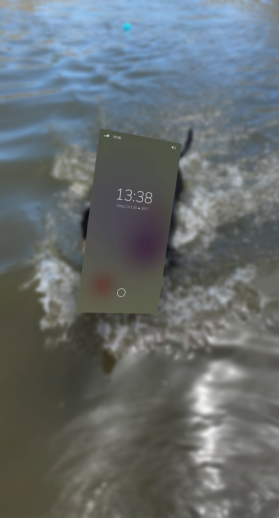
13,38
